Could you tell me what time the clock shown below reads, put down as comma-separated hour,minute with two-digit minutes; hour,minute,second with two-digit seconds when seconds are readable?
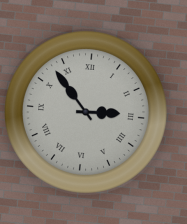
2,53
